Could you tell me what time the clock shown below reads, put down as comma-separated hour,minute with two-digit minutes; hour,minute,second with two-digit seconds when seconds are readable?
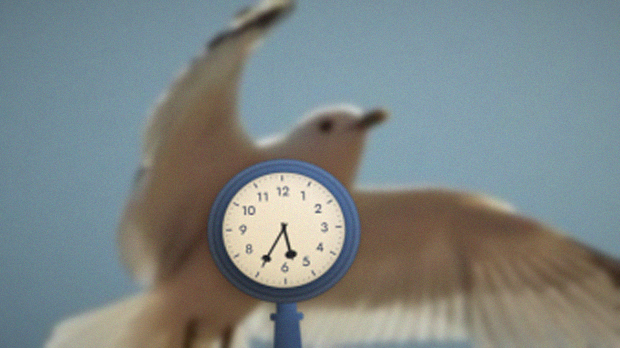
5,35
